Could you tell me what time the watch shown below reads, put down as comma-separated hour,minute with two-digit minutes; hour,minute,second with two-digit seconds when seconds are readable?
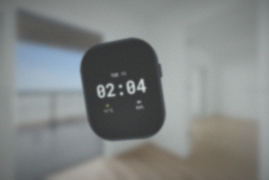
2,04
